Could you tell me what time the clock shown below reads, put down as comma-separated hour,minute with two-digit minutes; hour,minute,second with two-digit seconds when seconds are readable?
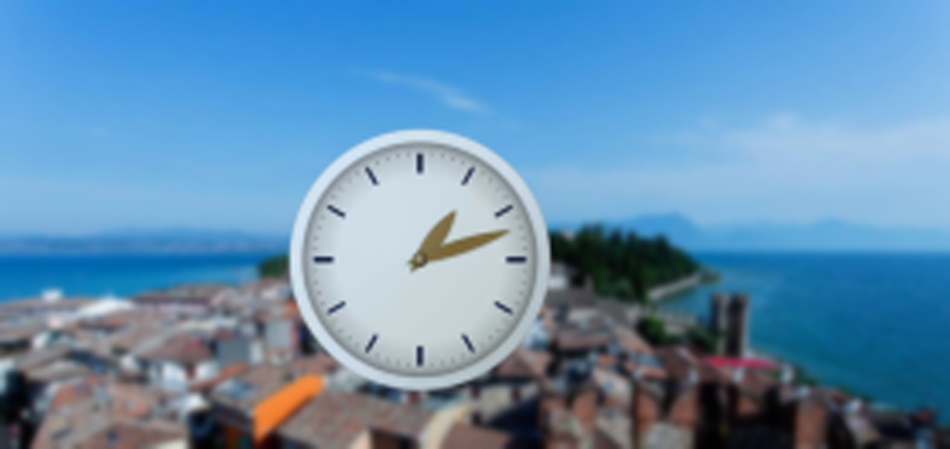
1,12
